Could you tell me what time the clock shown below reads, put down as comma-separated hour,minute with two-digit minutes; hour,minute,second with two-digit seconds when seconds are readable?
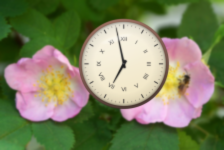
6,58
